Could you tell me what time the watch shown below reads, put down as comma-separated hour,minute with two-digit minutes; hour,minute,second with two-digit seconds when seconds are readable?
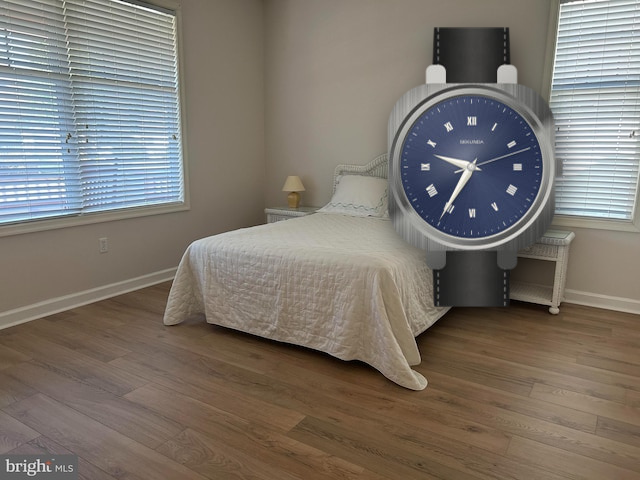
9,35,12
